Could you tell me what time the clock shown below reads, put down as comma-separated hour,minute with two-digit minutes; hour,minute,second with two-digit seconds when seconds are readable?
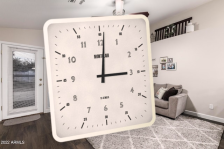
3,01
